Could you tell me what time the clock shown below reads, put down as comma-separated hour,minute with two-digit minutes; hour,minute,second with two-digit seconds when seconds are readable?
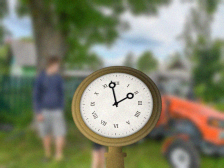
1,58
